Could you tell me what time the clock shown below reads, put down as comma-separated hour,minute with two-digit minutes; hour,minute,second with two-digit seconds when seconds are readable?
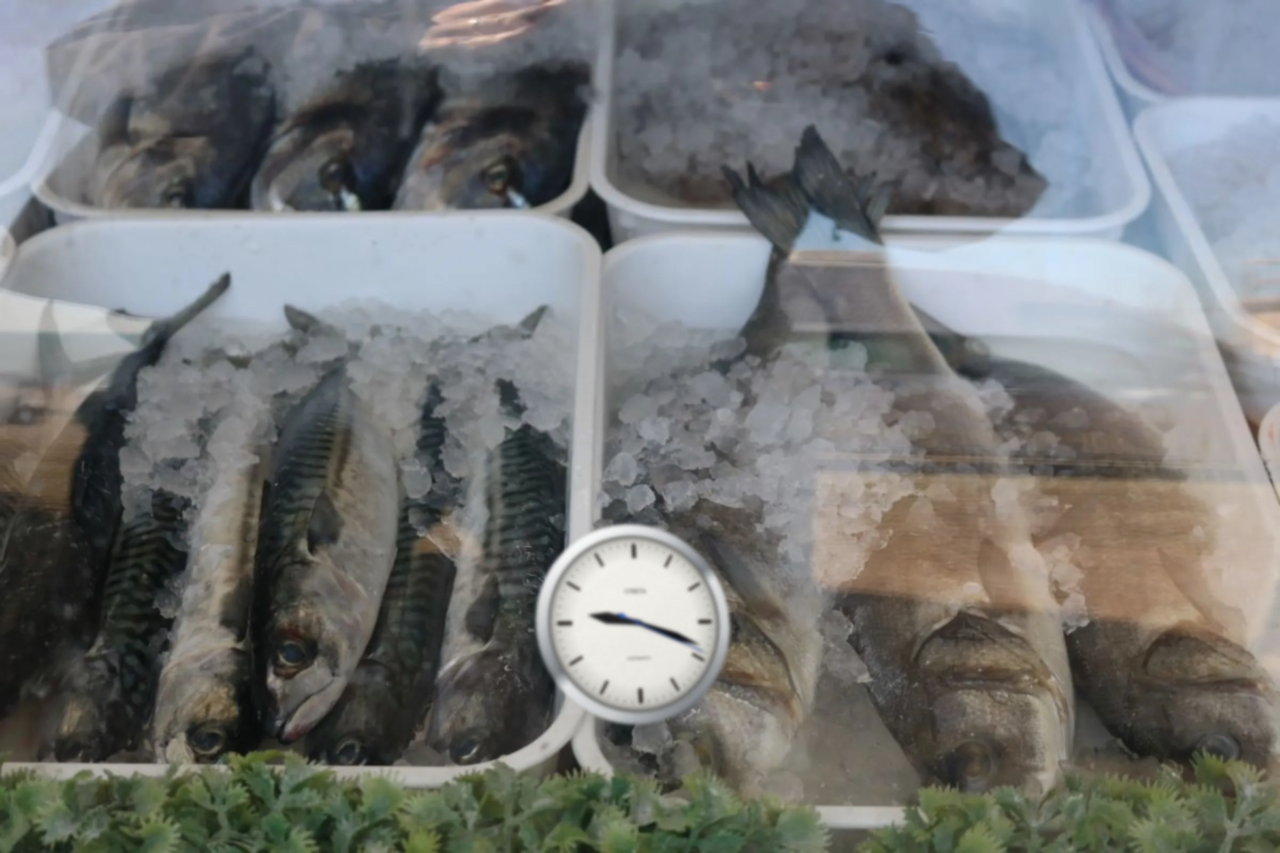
9,18,19
